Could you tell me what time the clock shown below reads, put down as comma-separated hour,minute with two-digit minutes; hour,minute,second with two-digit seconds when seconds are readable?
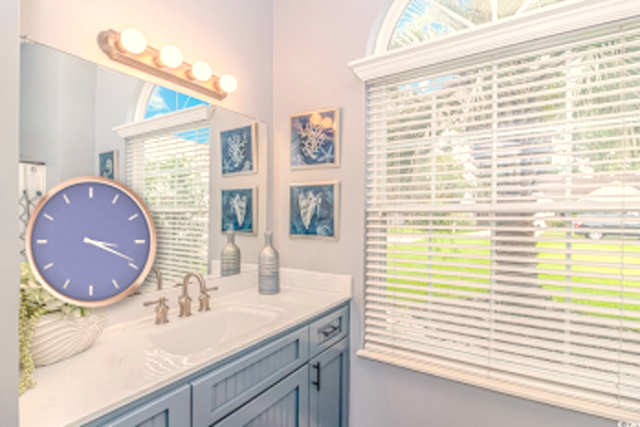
3,19
